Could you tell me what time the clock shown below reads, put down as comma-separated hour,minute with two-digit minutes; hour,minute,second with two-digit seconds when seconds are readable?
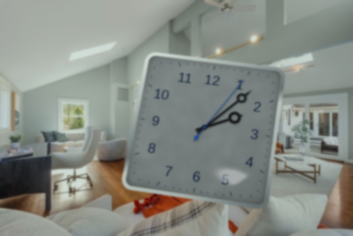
2,07,05
